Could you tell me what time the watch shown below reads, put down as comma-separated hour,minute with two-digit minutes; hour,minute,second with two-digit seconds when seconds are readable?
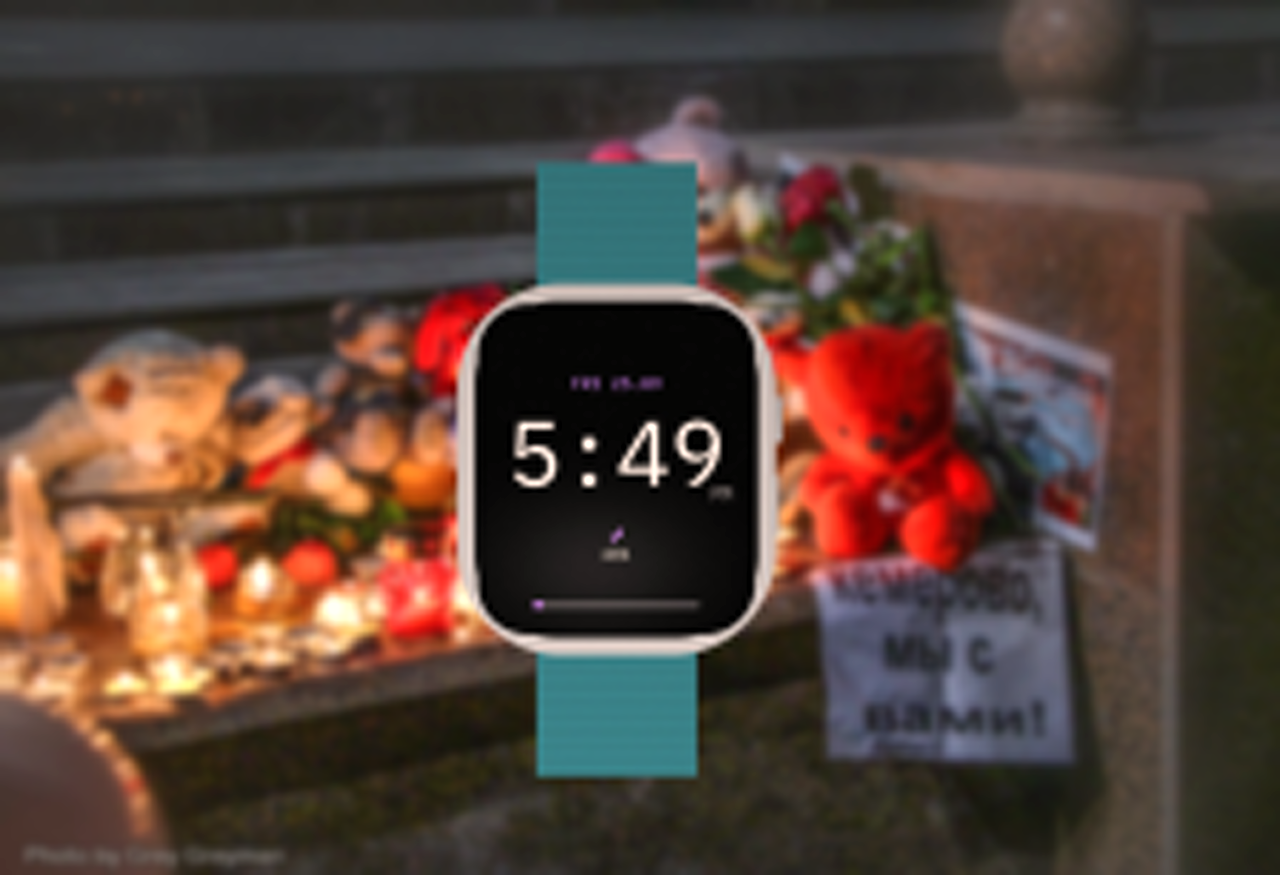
5,49
